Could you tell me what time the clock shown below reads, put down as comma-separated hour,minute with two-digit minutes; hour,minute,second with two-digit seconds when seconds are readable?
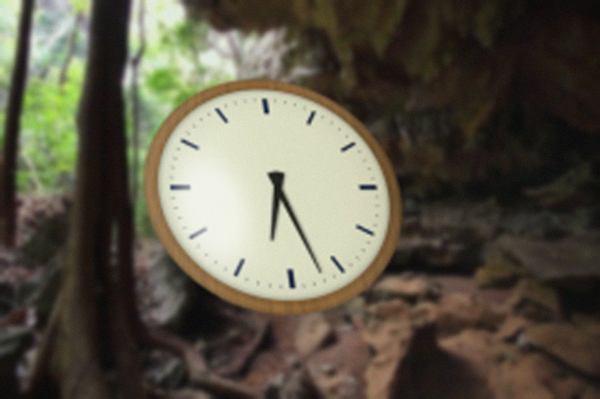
6,27
